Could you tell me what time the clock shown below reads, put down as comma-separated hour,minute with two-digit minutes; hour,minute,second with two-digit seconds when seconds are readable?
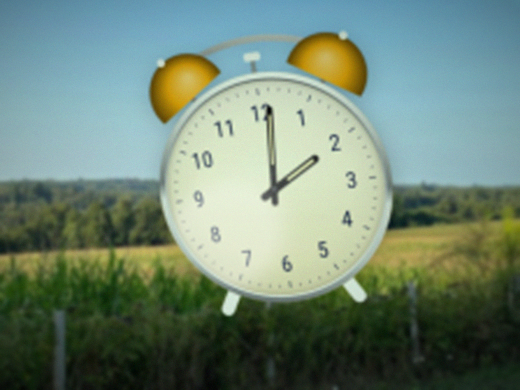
2,01
